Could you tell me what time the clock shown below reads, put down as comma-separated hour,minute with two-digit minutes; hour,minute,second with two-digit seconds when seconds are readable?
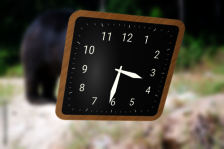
3,31
